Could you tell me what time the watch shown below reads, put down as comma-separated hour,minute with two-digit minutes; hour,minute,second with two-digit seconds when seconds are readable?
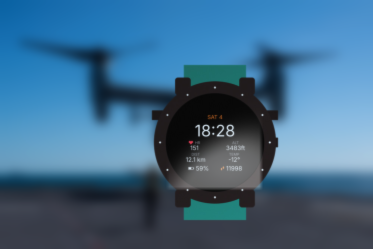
18,28
